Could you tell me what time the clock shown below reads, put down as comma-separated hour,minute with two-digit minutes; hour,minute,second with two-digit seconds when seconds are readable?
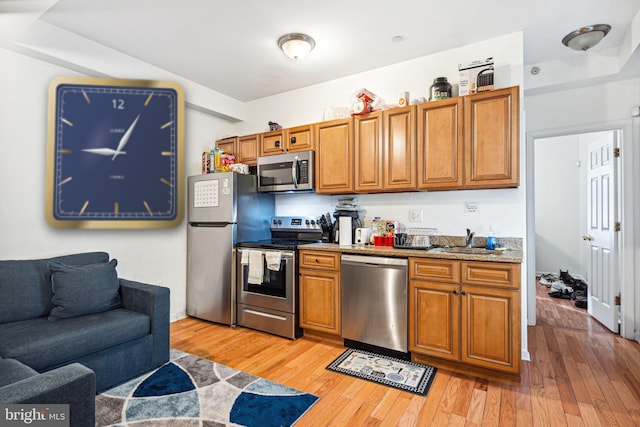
9,05
